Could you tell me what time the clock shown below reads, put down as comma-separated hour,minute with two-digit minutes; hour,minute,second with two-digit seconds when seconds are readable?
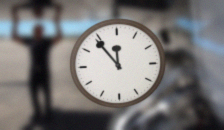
11,54
